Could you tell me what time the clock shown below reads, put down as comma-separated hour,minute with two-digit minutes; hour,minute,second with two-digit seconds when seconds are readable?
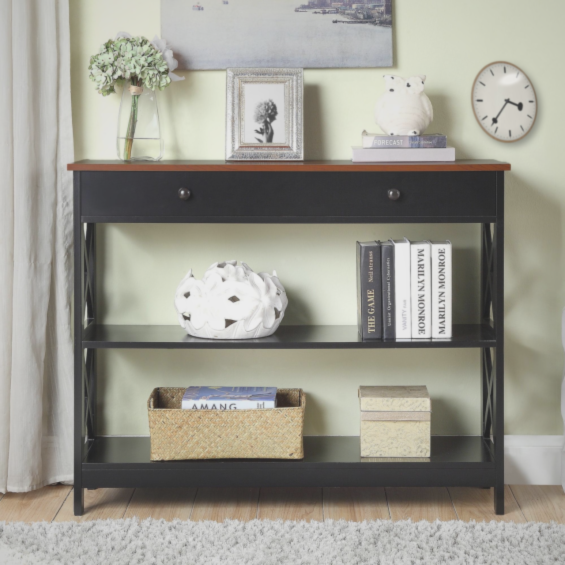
3,37
